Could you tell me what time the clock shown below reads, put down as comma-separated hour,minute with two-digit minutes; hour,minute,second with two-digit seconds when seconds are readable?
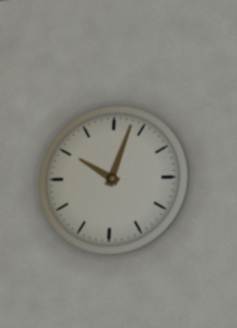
10,03
